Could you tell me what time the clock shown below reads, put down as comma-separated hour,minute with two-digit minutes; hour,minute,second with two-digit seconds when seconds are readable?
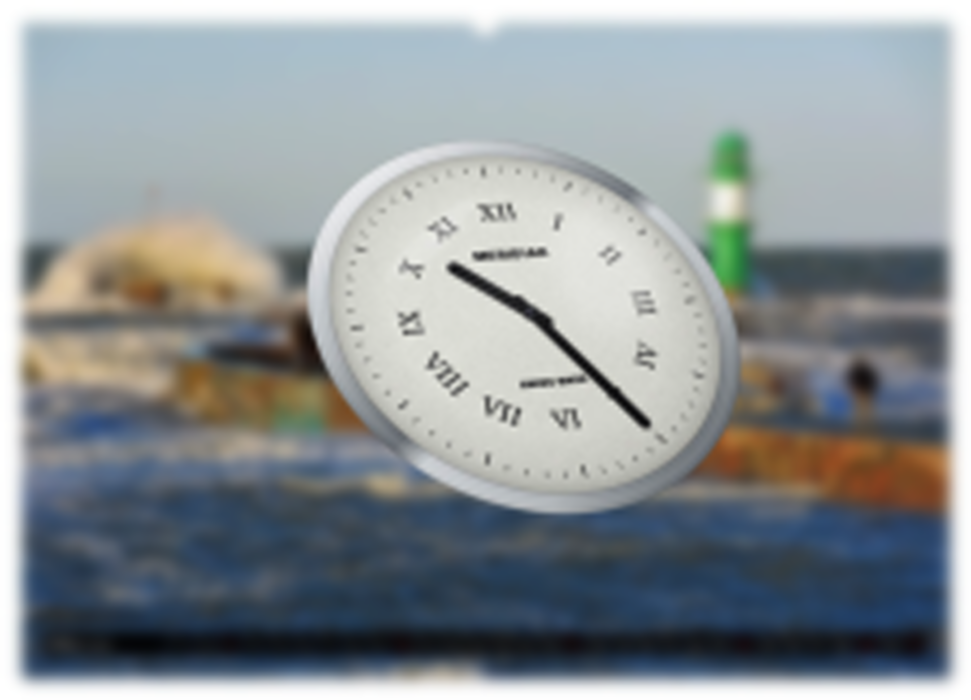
10,25
